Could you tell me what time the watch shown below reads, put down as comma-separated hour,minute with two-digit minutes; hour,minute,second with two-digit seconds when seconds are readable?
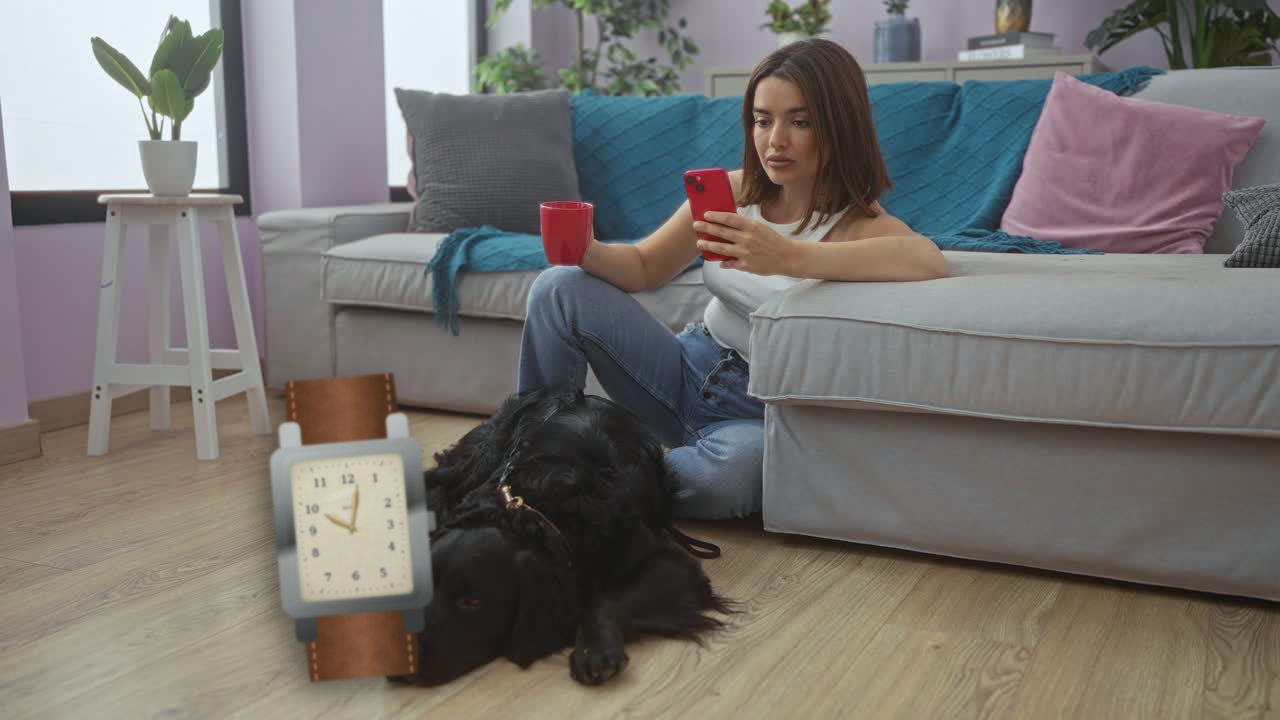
10,02
